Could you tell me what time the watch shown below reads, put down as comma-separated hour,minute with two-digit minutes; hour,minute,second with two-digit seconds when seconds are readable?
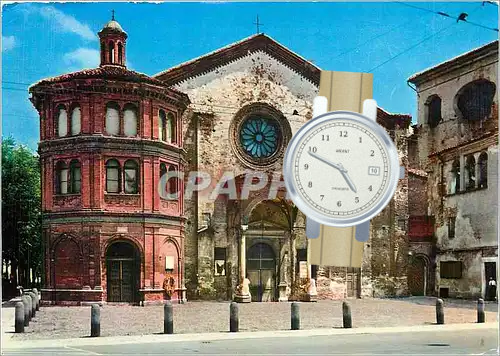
4,49
